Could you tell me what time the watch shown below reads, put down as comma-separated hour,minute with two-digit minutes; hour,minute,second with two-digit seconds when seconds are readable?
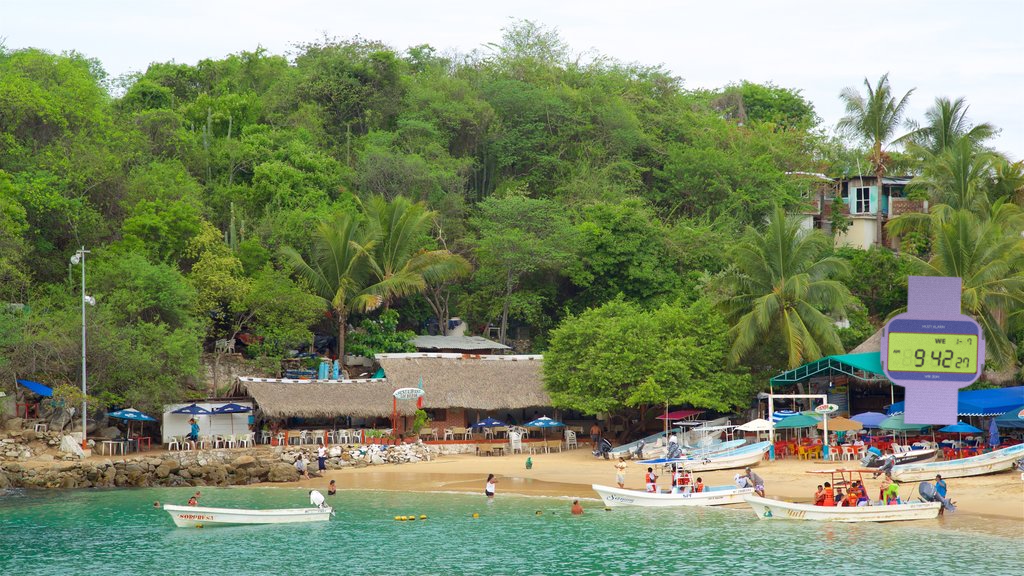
9,42,27
